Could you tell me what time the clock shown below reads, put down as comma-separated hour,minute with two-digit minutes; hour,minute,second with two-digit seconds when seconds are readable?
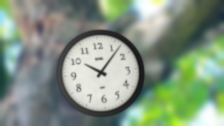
10,07
